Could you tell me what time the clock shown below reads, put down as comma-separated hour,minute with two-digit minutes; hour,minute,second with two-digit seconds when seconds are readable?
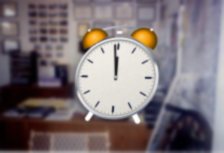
11,59
